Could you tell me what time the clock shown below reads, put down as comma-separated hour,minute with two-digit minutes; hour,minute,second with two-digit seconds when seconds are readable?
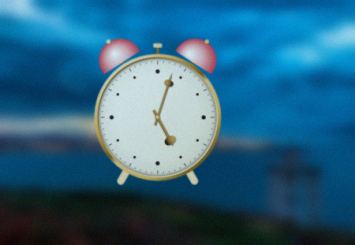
5,03
